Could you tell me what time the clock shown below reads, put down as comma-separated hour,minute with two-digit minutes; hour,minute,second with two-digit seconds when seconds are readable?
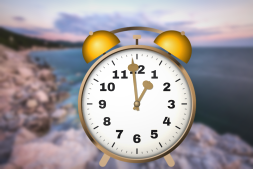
12,59
